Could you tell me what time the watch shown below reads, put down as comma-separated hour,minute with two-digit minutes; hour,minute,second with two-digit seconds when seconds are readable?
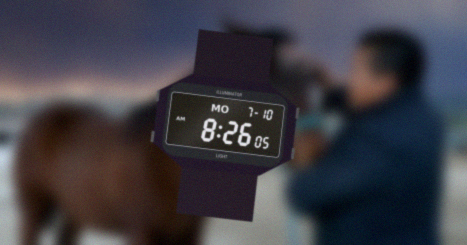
8,26,05
